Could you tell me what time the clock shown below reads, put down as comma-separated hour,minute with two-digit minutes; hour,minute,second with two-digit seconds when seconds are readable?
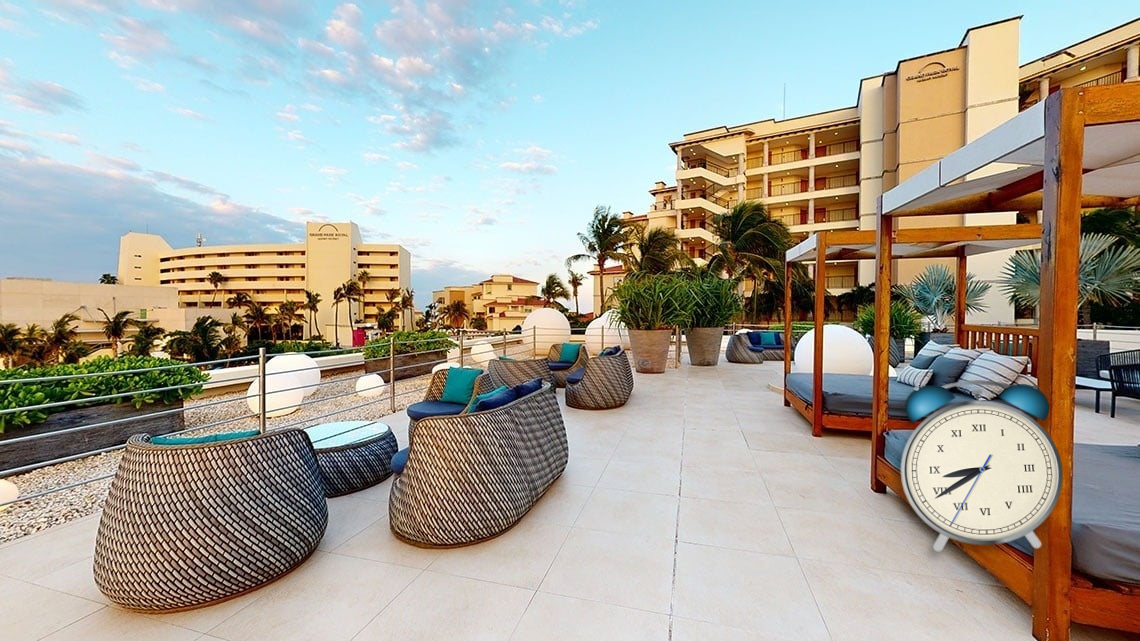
8,39,35
